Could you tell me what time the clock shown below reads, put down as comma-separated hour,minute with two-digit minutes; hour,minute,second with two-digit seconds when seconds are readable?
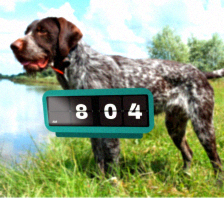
8,04
